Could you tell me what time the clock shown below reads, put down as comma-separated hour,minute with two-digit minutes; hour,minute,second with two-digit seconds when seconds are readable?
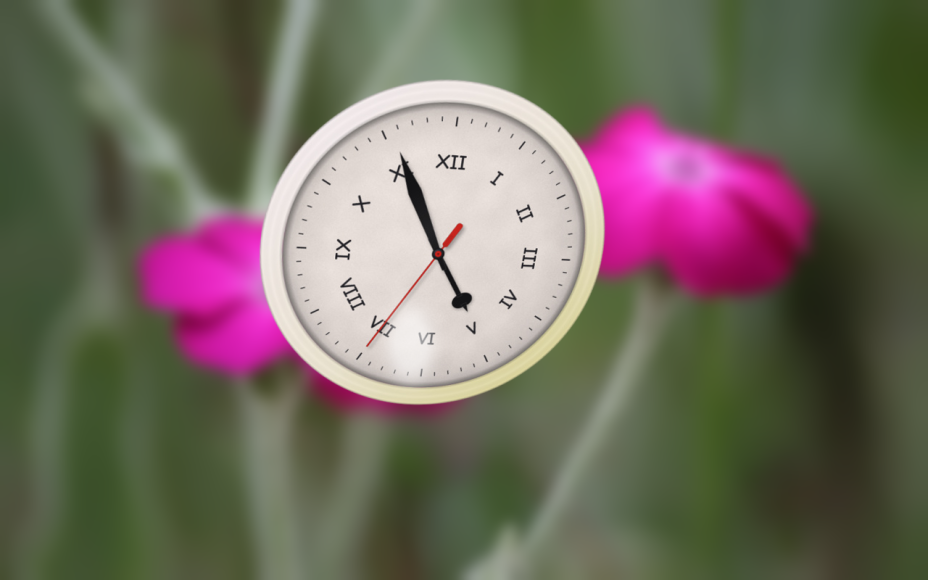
4,55,35
